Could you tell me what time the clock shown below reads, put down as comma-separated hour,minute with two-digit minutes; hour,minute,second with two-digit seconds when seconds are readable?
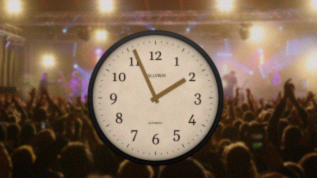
1,56
